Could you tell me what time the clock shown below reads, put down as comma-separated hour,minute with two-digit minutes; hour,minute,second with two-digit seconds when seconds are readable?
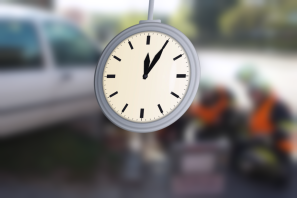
12,05
